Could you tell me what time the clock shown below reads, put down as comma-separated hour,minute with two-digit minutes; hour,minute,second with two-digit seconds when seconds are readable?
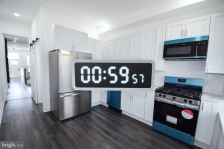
0,59,57
